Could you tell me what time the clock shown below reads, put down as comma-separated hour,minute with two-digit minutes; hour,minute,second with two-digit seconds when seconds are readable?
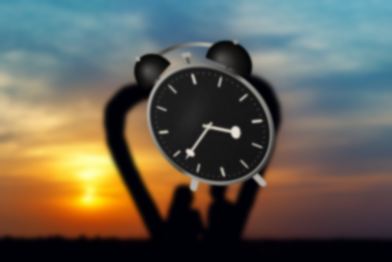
3,38
